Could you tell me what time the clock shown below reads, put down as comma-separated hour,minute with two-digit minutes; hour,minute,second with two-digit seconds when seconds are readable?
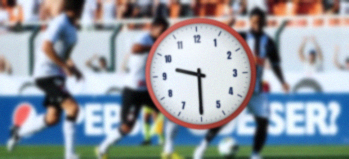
9,30
